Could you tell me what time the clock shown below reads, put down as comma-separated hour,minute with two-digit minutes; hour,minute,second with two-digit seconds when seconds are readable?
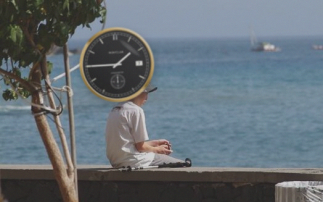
1,45
